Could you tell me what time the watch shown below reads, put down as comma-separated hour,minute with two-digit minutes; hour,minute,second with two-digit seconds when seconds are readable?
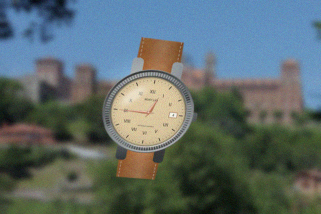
12,45
